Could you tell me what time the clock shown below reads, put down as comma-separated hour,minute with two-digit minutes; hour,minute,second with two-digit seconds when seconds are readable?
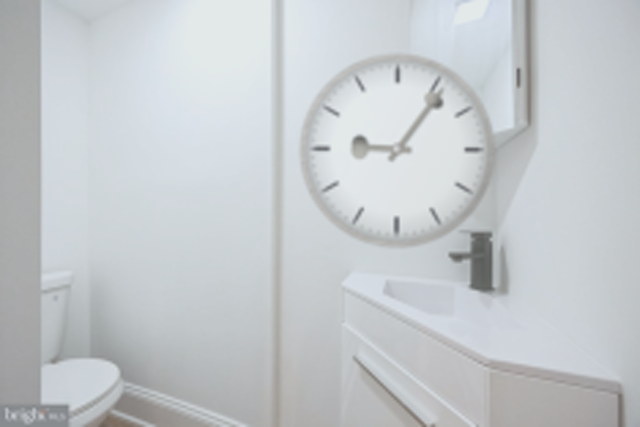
9,06
